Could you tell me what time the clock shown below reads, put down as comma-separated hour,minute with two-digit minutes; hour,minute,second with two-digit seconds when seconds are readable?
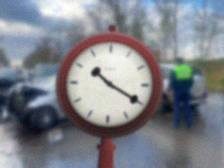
10,20
